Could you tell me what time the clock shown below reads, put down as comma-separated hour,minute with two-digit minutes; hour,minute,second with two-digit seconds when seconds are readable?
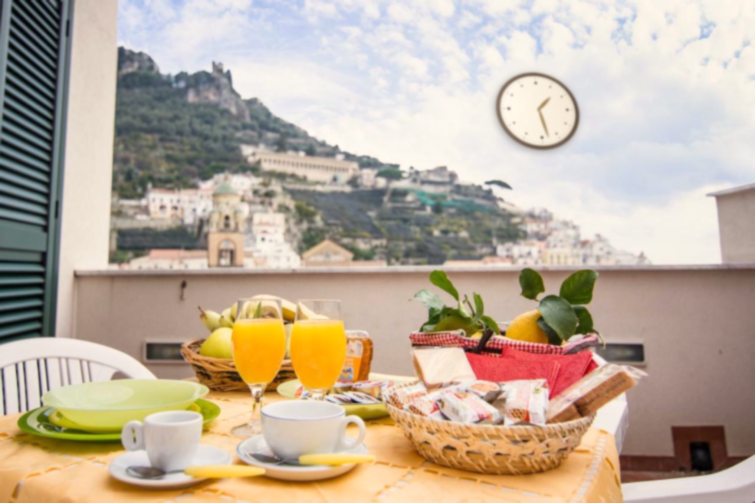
1,28
